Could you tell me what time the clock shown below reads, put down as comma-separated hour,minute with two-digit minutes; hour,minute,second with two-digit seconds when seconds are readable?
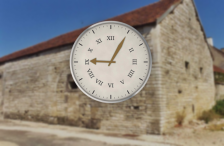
9,05
